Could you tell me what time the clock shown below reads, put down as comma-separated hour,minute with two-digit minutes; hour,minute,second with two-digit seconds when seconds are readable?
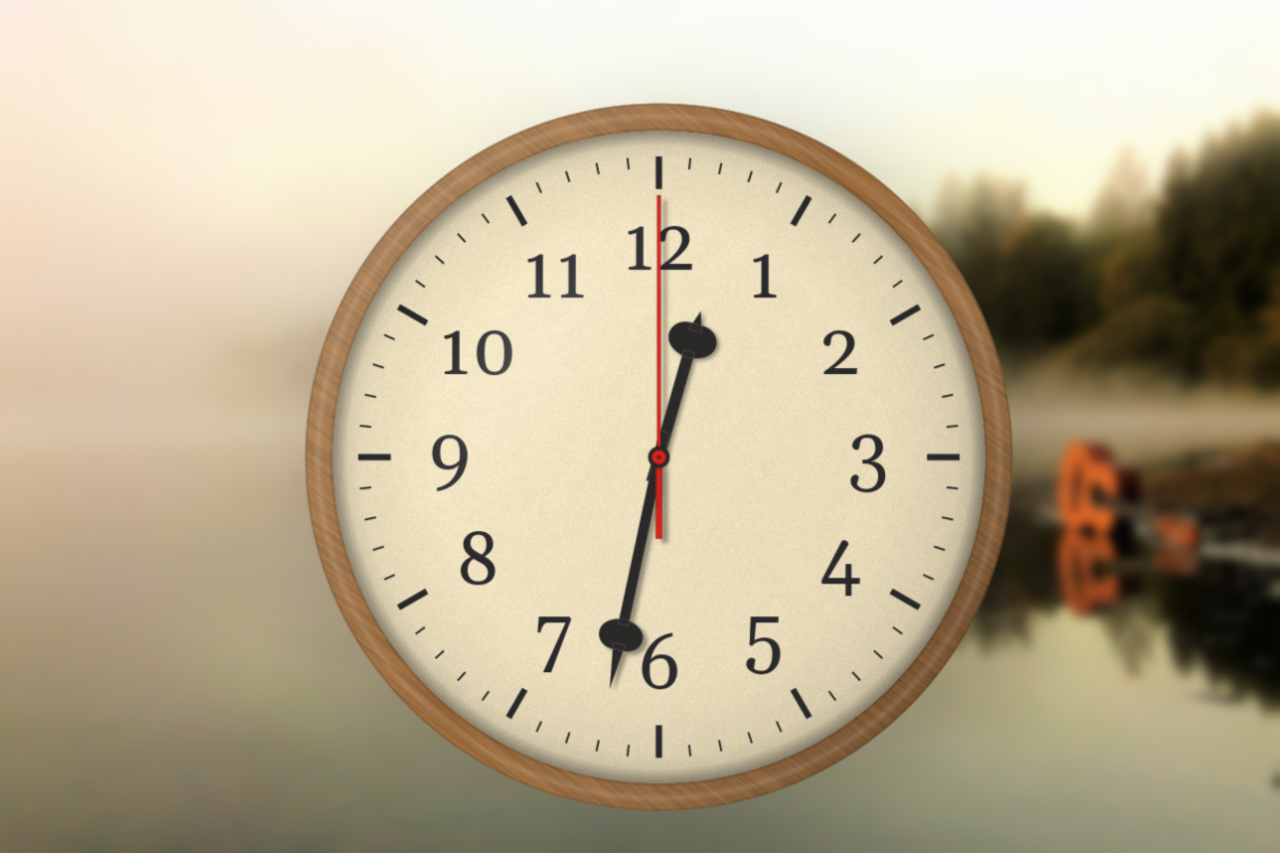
12,32,00
